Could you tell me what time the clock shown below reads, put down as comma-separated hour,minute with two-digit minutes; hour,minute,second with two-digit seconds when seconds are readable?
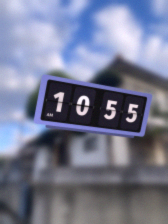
10,55
